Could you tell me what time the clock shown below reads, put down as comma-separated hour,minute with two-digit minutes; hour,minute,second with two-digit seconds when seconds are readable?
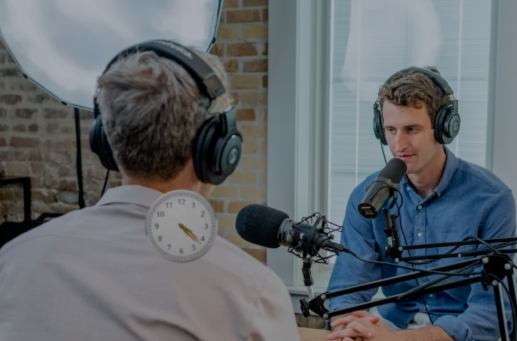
4,22
